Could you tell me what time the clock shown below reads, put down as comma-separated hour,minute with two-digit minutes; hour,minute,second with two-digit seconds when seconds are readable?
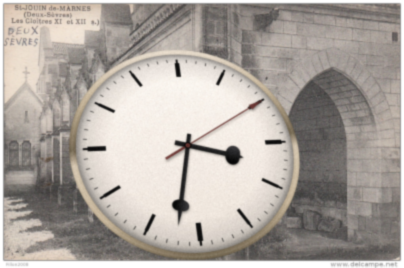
3,32,10
